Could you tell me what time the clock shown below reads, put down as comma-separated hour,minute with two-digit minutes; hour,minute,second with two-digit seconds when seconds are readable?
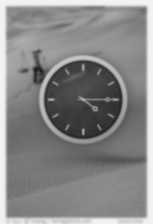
4,15
